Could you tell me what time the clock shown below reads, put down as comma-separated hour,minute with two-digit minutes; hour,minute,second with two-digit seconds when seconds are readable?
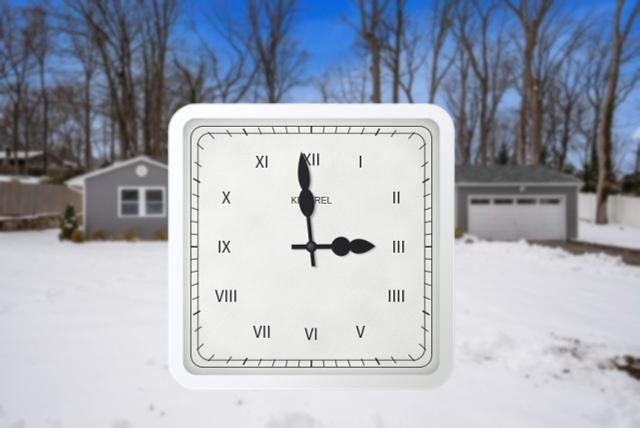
2,59
